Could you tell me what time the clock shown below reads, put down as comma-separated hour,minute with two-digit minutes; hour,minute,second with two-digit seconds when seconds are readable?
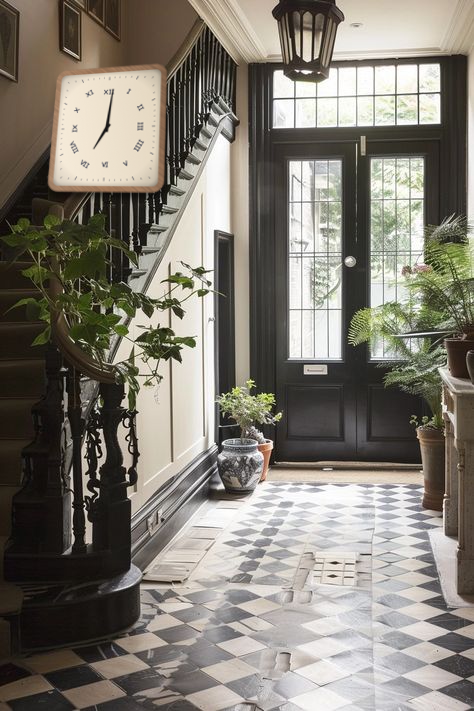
7,01
